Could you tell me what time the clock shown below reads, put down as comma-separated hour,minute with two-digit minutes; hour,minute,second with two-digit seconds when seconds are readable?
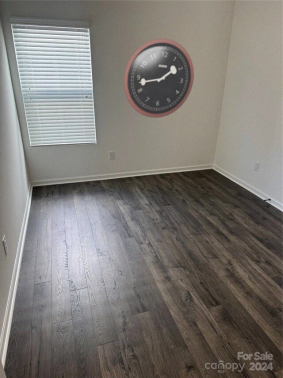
1,43
